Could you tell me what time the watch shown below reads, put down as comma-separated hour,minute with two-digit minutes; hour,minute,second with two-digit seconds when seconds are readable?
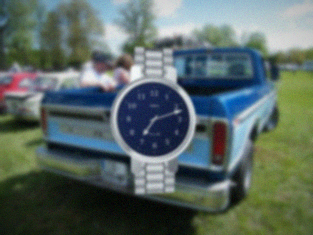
7,12
